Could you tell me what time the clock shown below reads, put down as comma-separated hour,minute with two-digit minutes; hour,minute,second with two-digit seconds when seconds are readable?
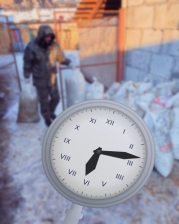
6,13
